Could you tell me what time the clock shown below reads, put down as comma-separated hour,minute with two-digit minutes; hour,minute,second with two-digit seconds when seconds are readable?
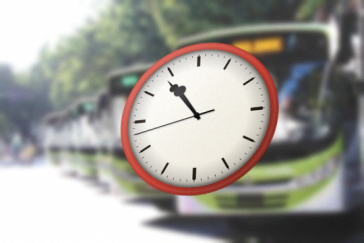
10,53,43
